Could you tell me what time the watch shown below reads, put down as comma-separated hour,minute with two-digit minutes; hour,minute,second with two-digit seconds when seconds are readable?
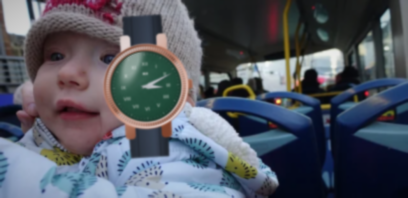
3,11
